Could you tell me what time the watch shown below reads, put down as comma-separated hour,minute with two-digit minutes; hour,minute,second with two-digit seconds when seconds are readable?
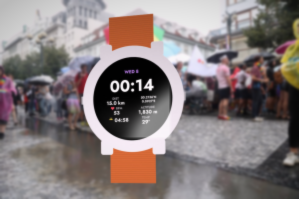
0,14
